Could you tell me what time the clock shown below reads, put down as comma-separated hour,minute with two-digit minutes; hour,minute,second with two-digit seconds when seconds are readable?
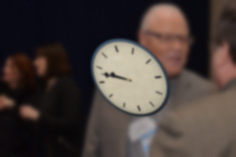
9,48
